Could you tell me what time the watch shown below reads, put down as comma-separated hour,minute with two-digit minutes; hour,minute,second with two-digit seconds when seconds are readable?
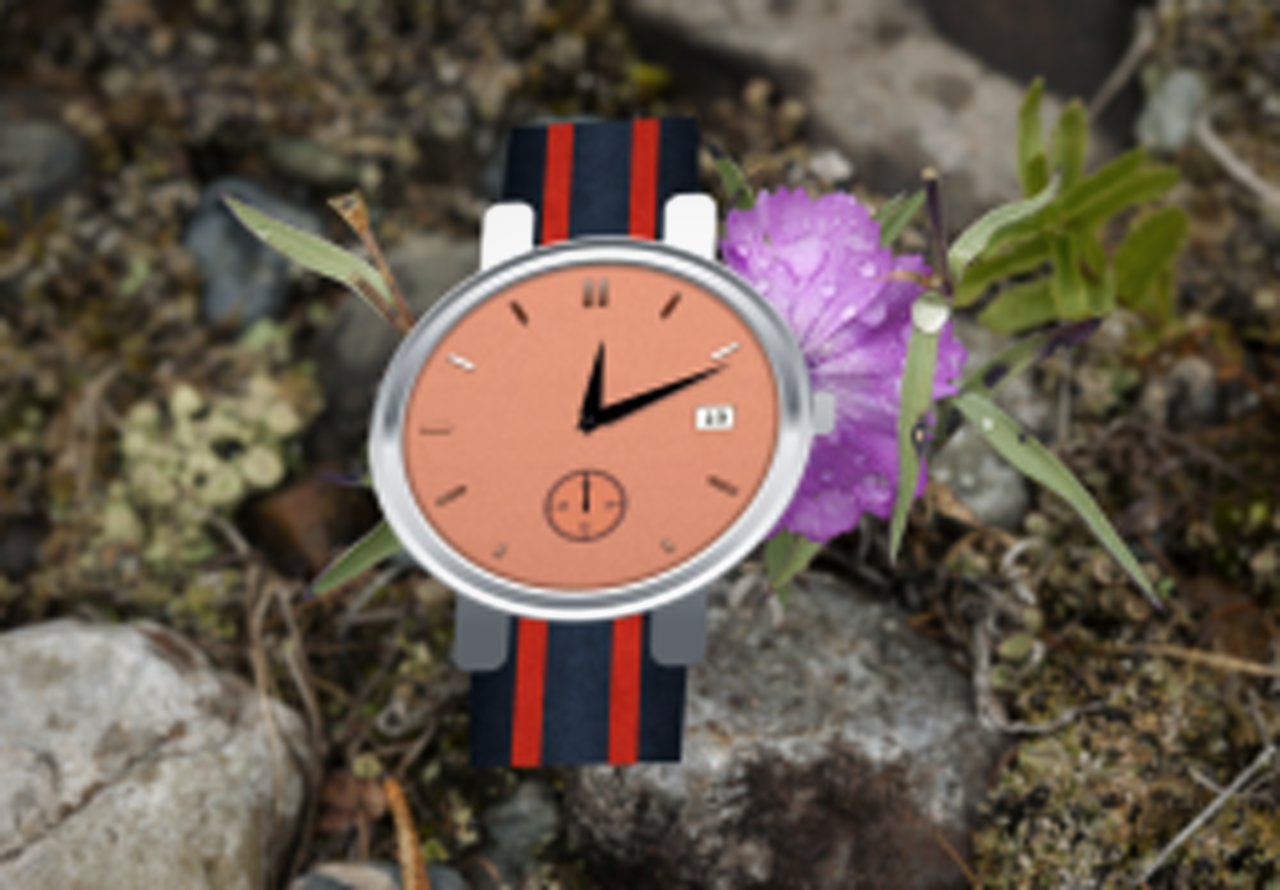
12,11
